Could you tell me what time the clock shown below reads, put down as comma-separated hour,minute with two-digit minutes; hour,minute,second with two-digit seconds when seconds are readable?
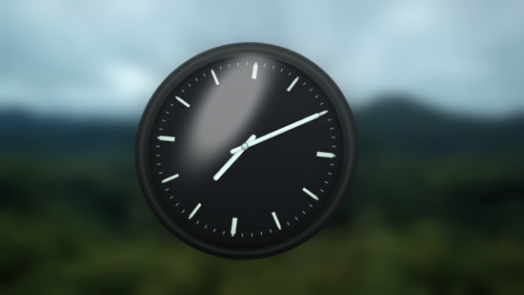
7,10
